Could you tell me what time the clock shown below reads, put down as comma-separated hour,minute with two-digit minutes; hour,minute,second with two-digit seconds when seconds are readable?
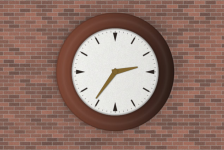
2,36
